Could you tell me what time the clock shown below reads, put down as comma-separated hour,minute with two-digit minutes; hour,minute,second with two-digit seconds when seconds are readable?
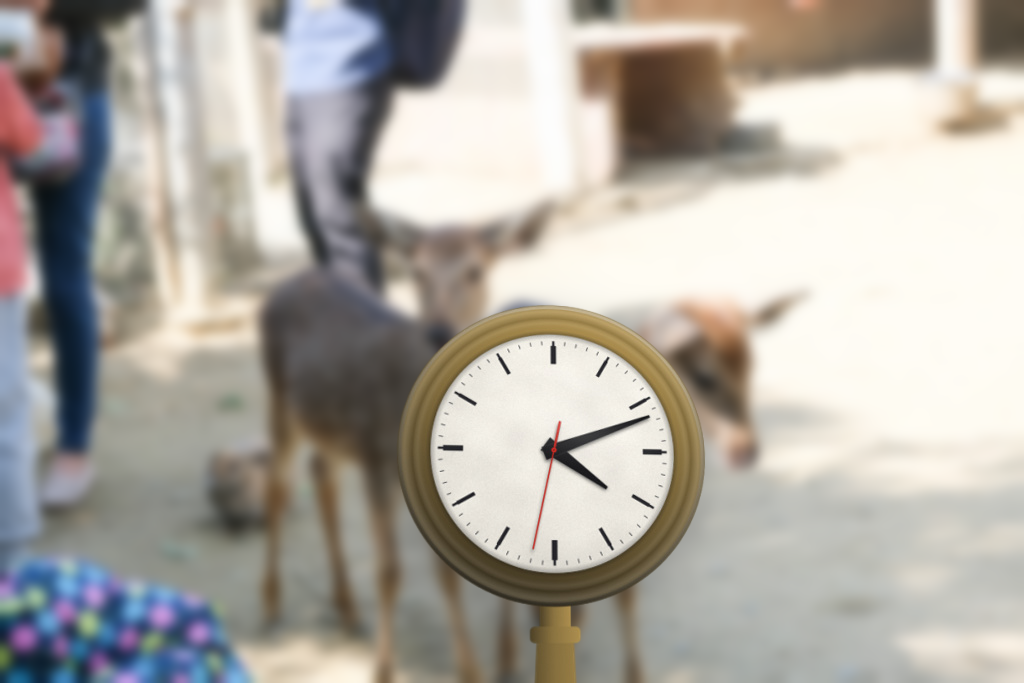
4,11,32
